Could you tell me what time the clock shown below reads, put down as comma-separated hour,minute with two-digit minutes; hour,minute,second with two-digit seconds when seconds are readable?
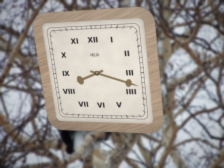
8,18
